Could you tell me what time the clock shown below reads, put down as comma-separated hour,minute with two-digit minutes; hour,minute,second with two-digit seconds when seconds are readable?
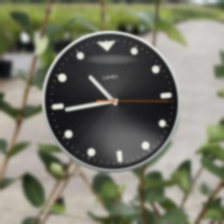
10,44,16
